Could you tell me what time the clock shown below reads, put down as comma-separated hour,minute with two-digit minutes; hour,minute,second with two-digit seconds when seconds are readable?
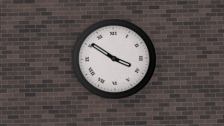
3,51
